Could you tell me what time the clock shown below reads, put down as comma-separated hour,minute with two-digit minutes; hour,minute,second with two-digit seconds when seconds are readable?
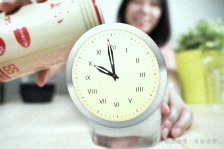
9,59
